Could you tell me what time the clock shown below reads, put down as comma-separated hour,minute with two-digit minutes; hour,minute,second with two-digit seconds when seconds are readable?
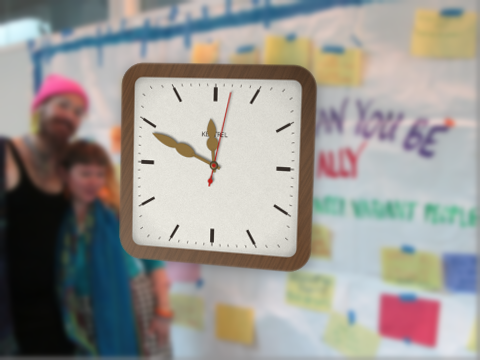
11,49,02
